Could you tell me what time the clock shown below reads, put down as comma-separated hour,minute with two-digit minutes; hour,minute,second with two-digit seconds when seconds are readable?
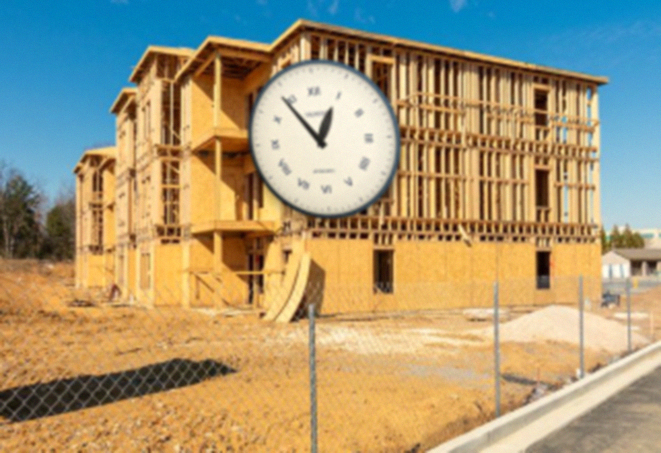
12,54
